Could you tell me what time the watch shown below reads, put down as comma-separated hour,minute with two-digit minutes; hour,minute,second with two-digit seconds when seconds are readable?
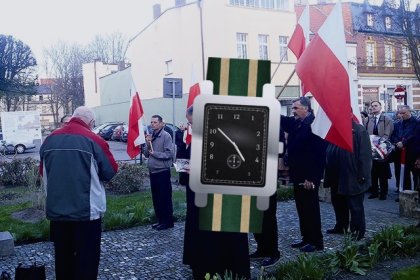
4,52
